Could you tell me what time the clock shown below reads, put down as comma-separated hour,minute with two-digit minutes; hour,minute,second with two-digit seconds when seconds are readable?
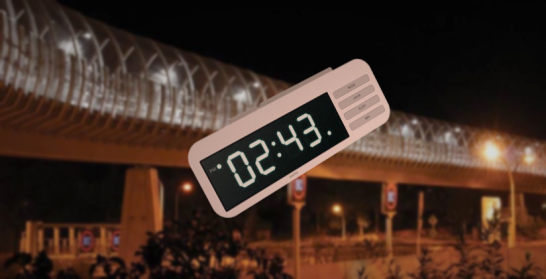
2,43
